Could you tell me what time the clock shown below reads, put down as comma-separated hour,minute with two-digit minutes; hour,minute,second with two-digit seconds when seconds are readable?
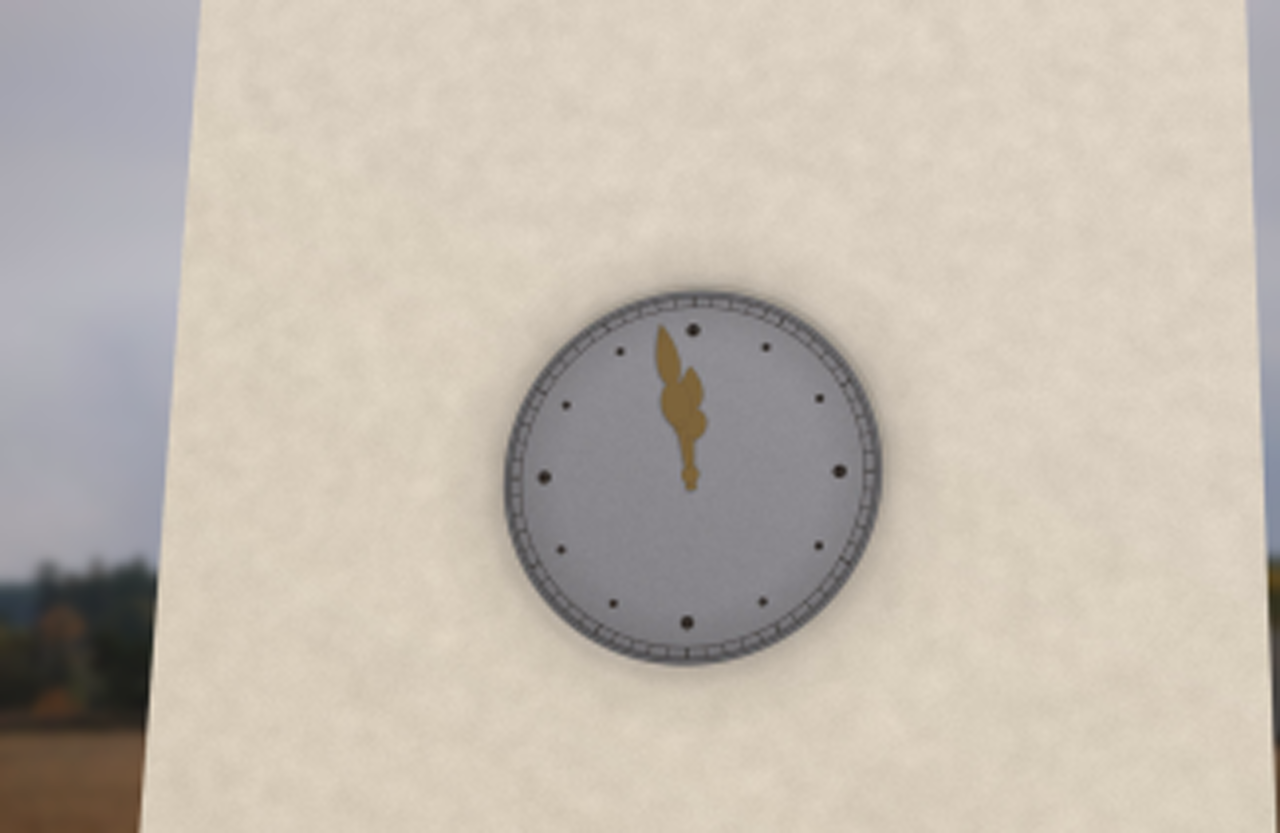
11,58
